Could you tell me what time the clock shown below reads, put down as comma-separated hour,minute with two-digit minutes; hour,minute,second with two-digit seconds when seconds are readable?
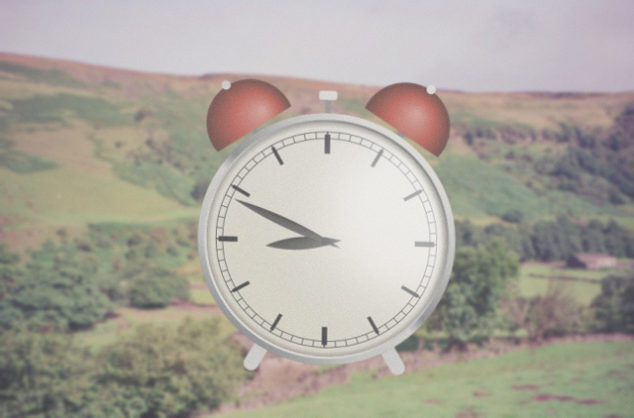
8,49
